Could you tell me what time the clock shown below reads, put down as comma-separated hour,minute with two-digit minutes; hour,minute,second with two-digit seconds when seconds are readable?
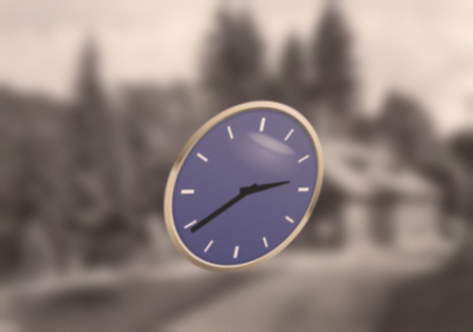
2,39
